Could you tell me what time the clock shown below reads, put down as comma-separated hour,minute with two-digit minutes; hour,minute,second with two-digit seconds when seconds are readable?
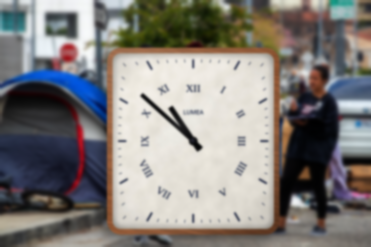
10,52
